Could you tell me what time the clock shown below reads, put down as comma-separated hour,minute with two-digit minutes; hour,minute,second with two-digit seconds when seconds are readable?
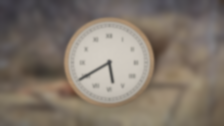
5,40
